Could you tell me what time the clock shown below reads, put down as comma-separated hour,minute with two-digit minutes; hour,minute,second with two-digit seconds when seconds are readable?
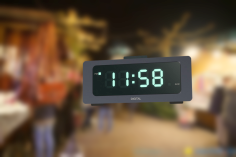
11,58
